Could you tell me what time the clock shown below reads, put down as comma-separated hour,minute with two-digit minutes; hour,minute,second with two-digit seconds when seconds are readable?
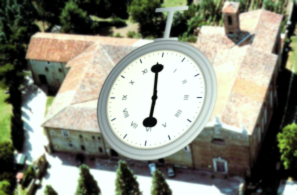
5,59
